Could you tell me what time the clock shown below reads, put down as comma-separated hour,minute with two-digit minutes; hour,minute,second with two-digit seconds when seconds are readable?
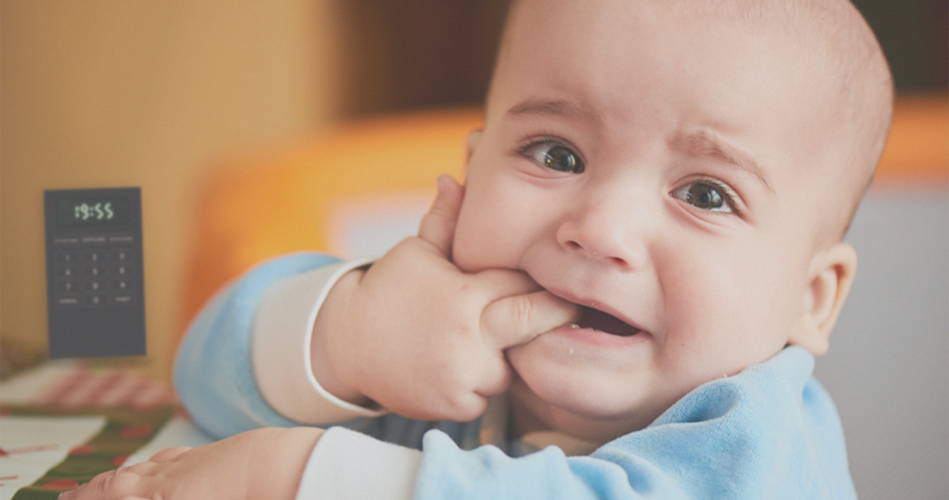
19,55
